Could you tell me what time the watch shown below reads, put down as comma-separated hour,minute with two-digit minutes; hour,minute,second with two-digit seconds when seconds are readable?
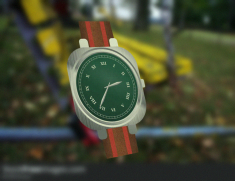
2,36
